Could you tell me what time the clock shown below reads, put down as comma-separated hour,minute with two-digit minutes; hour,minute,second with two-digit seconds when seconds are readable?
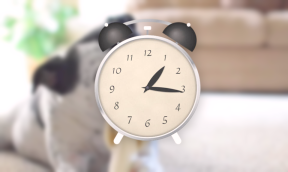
1,16
